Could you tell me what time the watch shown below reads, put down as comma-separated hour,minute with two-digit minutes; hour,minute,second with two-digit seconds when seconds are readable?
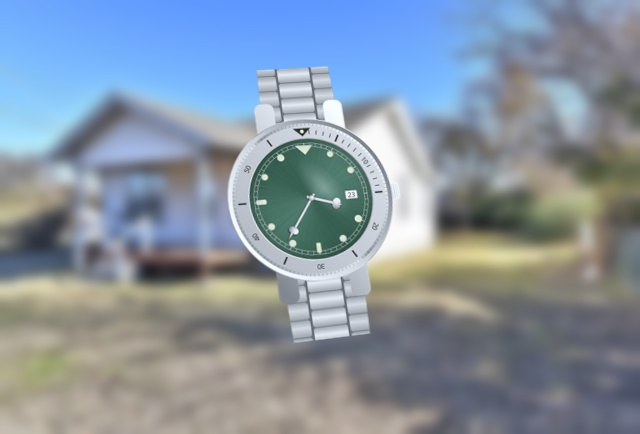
3,36
